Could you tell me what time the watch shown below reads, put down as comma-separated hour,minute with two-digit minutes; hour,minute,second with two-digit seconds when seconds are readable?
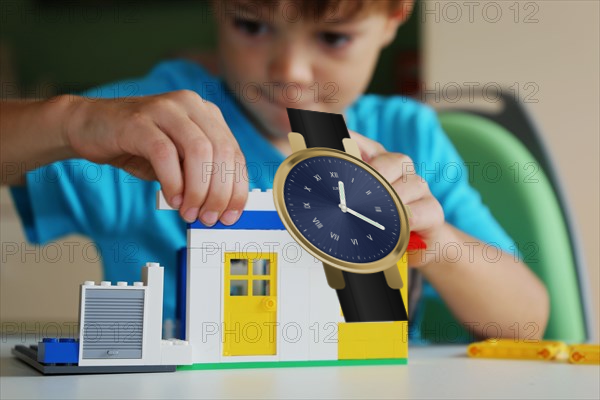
12,20
